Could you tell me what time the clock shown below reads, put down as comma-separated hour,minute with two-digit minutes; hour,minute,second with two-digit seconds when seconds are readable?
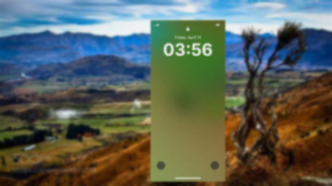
3,56
